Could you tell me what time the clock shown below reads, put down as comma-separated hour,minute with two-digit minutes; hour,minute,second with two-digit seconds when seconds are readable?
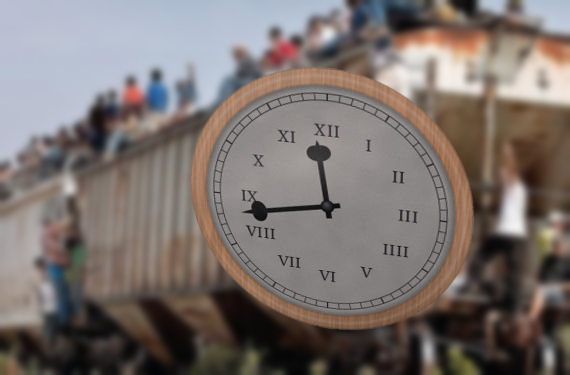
11,43
